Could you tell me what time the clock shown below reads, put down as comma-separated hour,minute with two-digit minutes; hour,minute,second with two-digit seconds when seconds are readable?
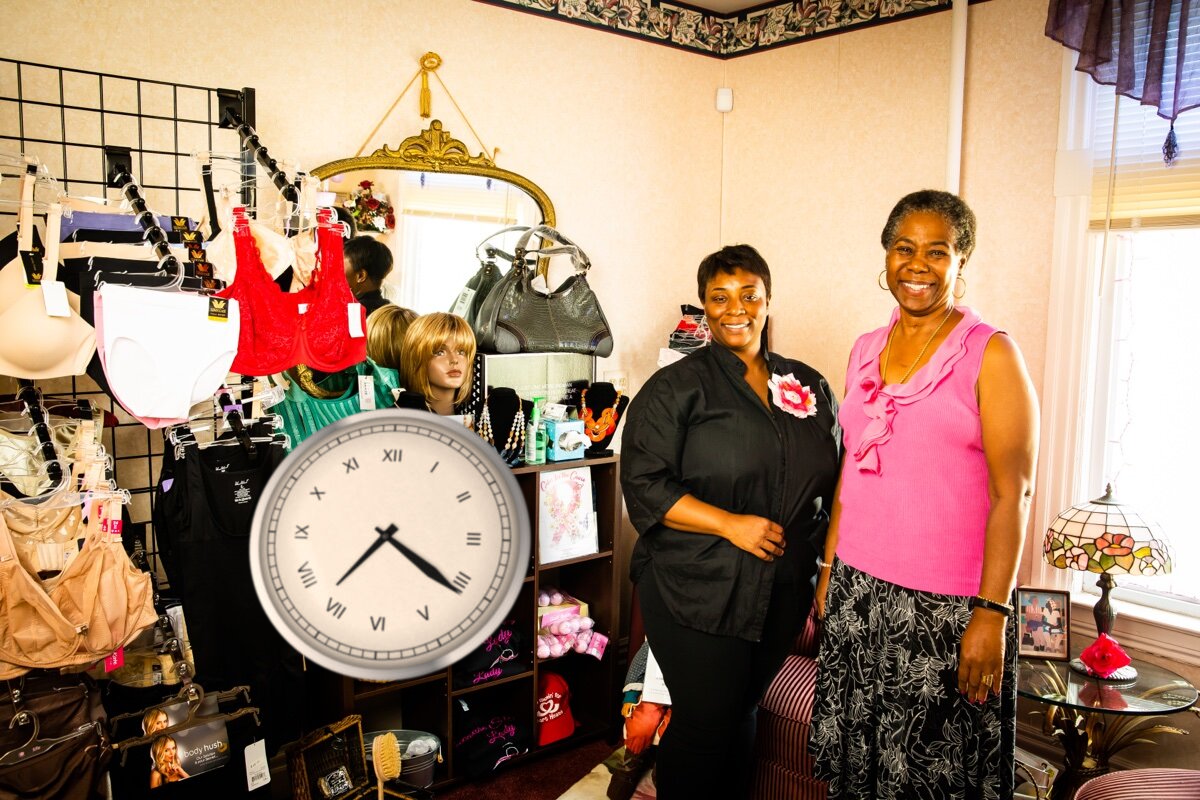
7,21
